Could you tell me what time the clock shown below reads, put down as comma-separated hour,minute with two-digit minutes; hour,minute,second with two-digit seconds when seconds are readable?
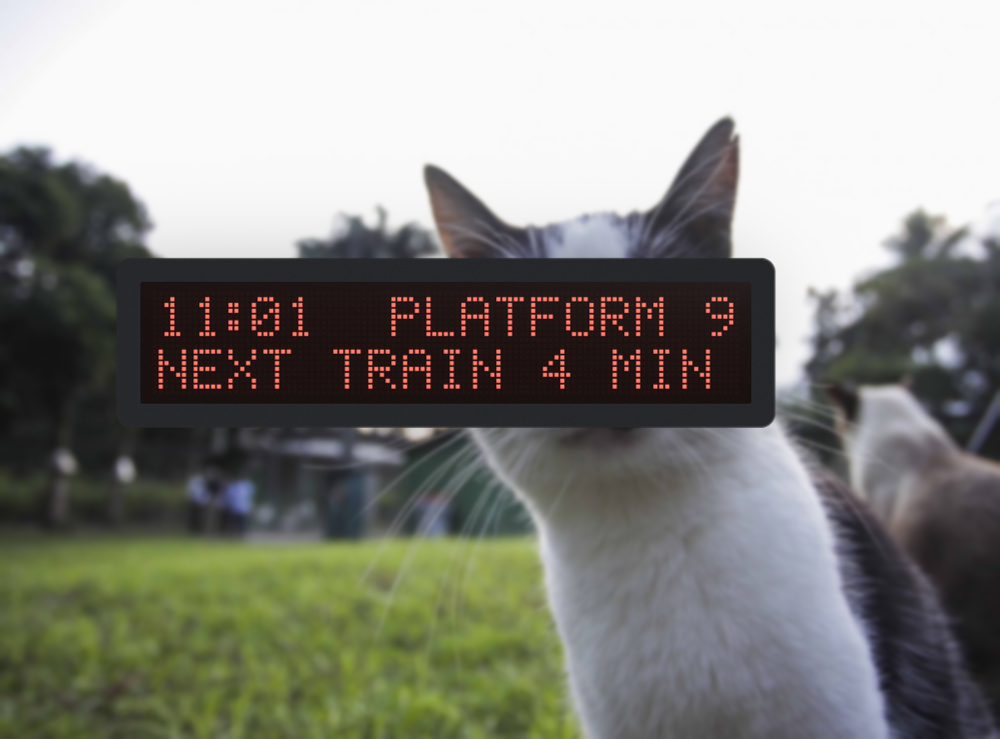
11,01
